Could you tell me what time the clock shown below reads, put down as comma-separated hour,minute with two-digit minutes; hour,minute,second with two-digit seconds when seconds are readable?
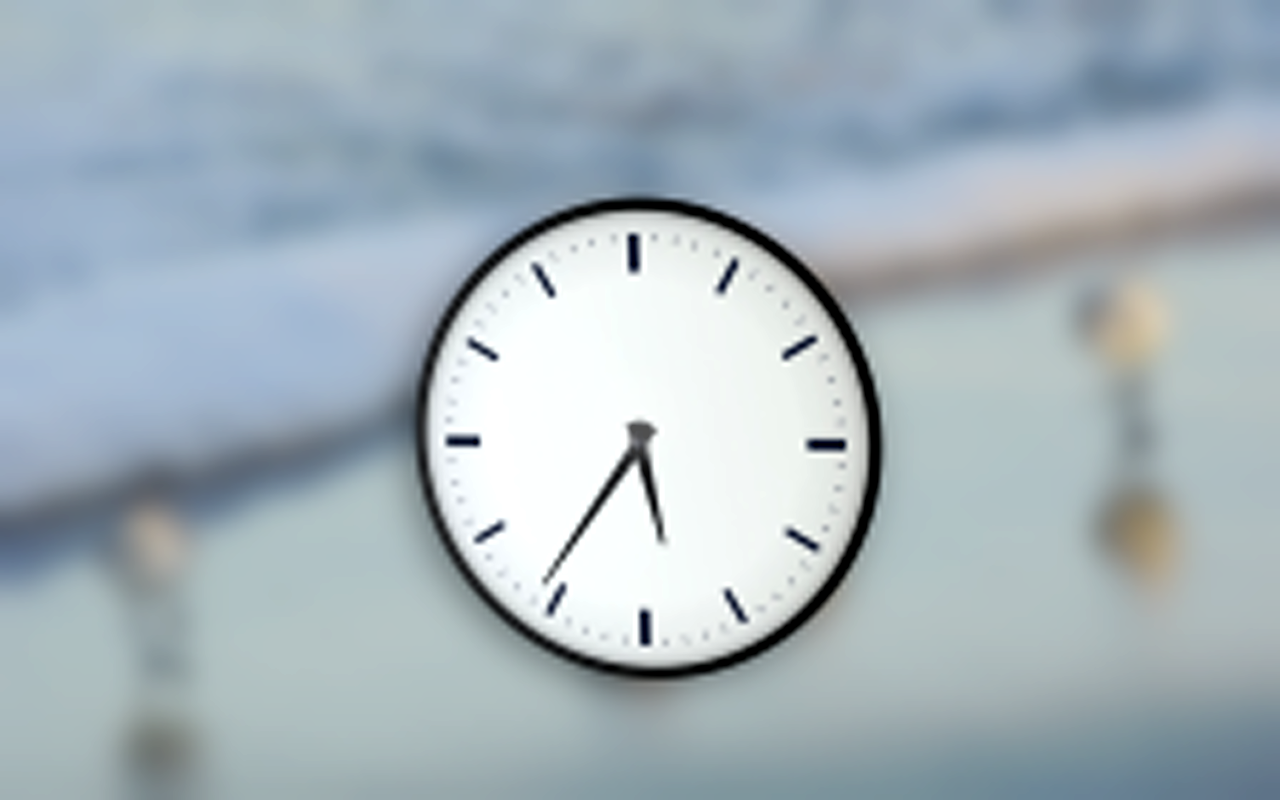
5,36
